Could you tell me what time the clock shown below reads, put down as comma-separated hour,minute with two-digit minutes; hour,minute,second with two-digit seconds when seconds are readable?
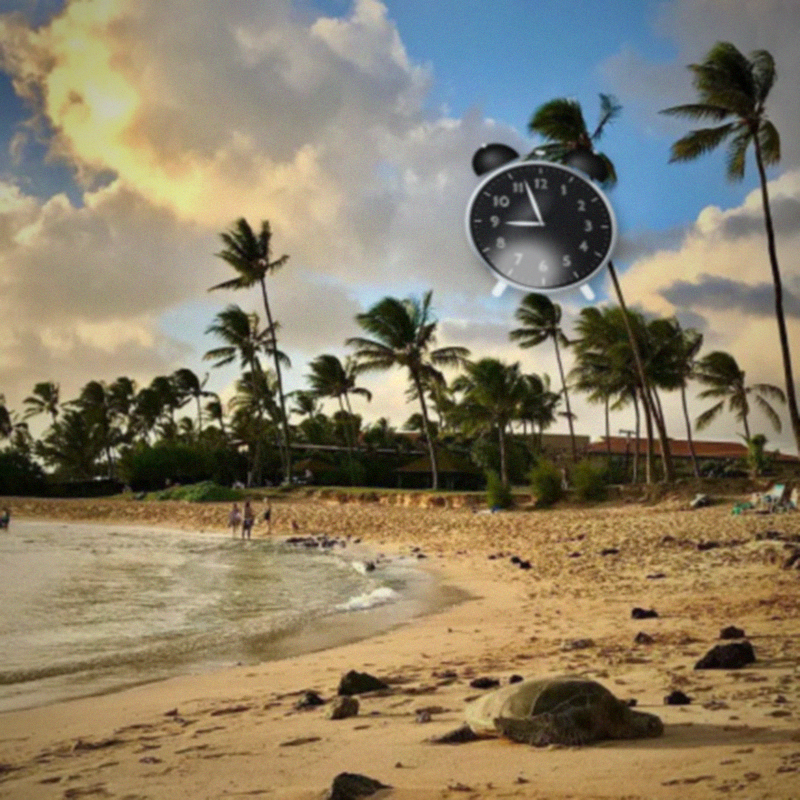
8,57
